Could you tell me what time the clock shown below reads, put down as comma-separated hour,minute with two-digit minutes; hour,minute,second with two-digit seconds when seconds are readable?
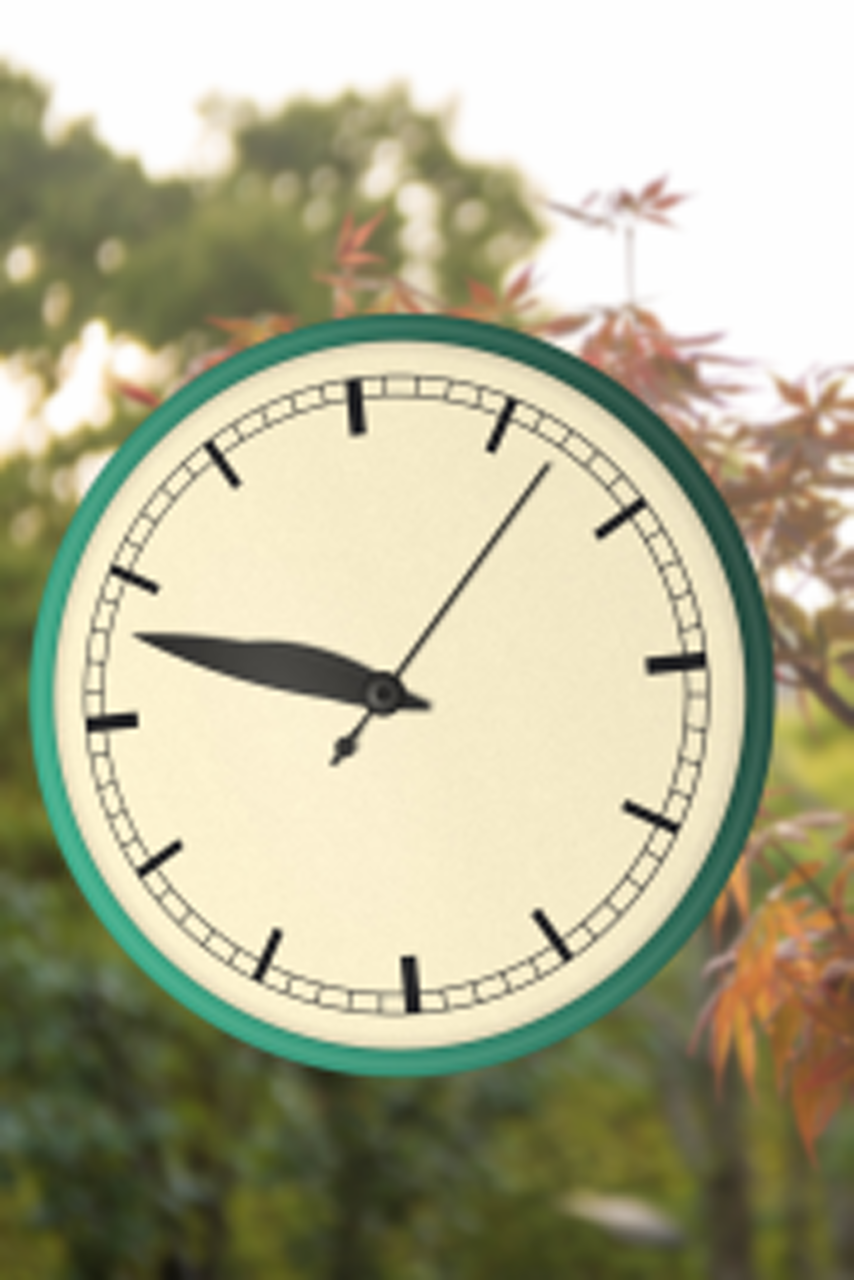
9,48,07
